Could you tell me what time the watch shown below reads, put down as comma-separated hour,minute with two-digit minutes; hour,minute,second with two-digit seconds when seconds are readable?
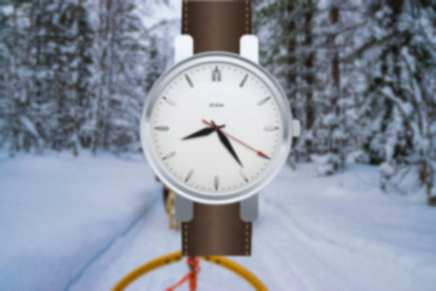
8,24,20
